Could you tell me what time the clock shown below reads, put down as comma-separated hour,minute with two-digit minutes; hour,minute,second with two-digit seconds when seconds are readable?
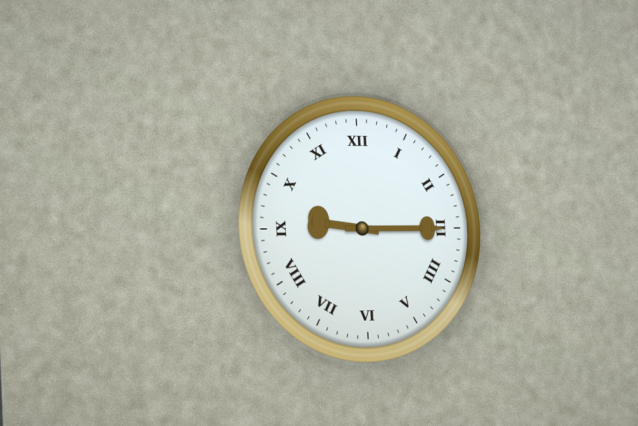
9,15
